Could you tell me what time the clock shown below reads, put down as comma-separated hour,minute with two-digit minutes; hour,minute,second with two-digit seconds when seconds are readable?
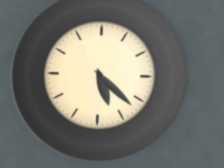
5,22
